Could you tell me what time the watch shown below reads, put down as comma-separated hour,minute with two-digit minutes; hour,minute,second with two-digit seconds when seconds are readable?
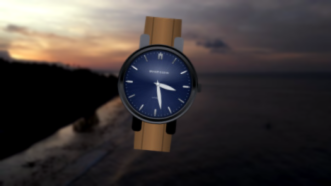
3,28
